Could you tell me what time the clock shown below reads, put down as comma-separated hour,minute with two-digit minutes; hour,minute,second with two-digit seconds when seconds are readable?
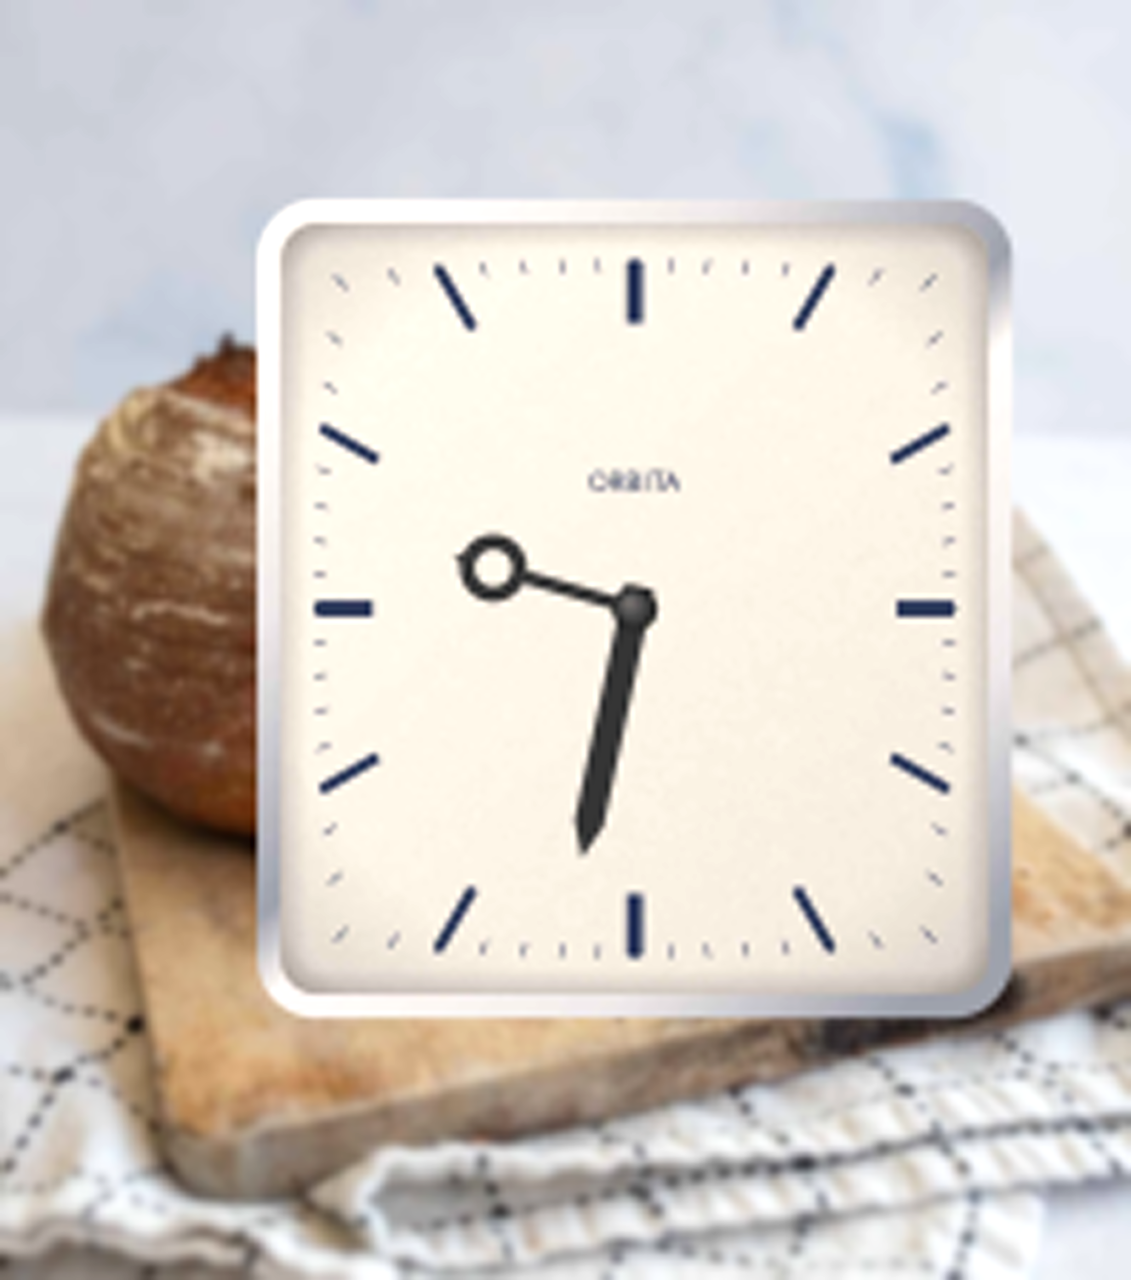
9,32
